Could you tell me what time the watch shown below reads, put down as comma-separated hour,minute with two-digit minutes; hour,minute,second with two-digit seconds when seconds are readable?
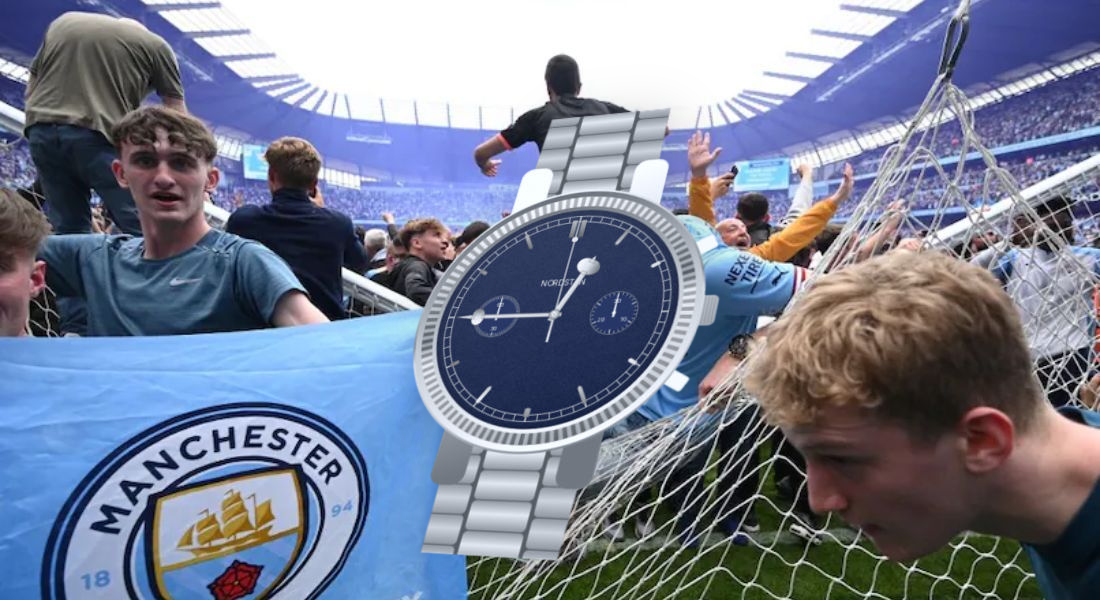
12,45
